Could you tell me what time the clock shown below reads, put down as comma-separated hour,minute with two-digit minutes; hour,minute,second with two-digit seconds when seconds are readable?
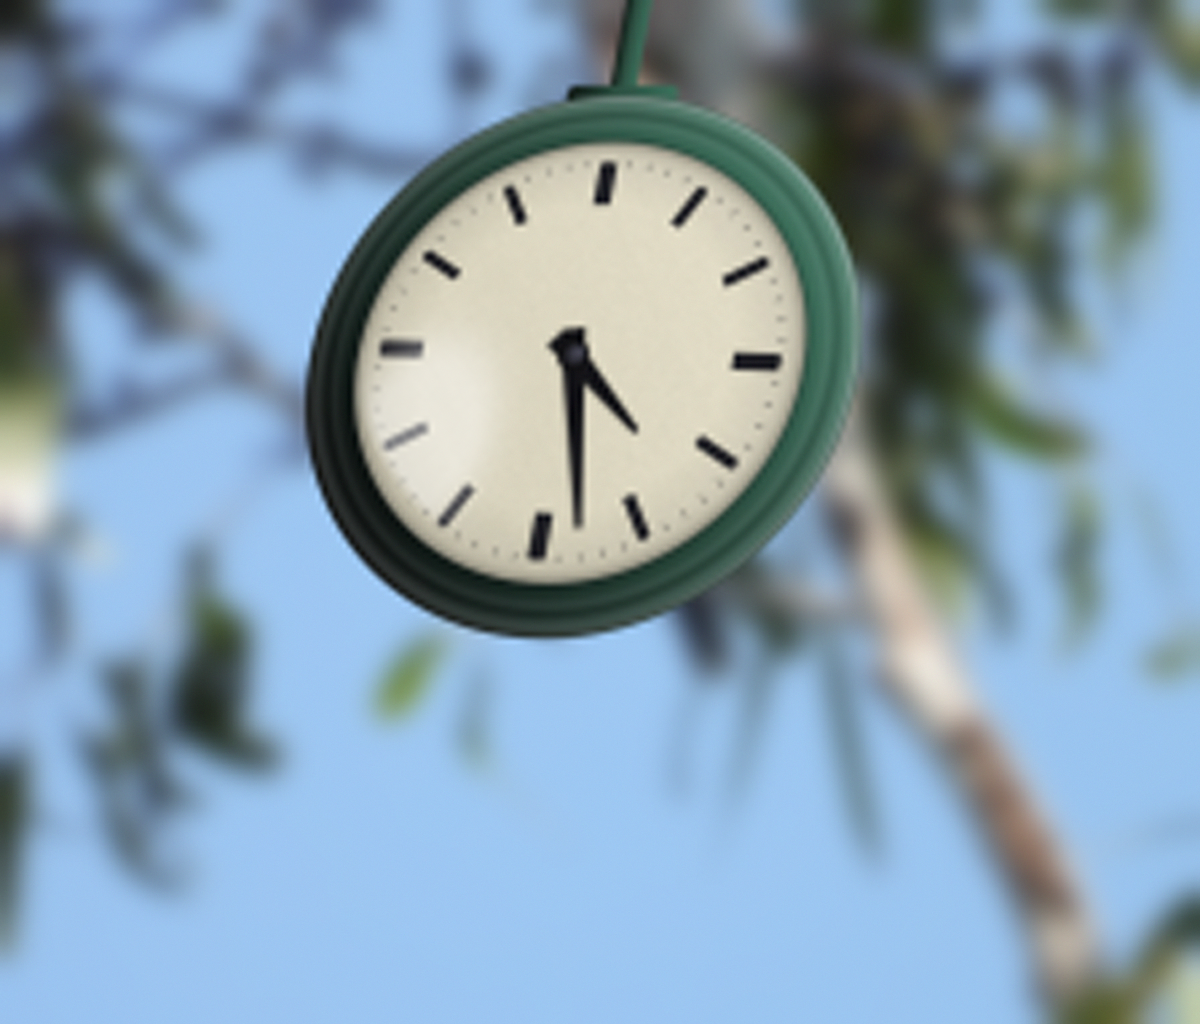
4,28
